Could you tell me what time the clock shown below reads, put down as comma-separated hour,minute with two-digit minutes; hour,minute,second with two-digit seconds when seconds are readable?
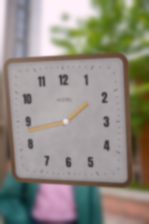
1,43
